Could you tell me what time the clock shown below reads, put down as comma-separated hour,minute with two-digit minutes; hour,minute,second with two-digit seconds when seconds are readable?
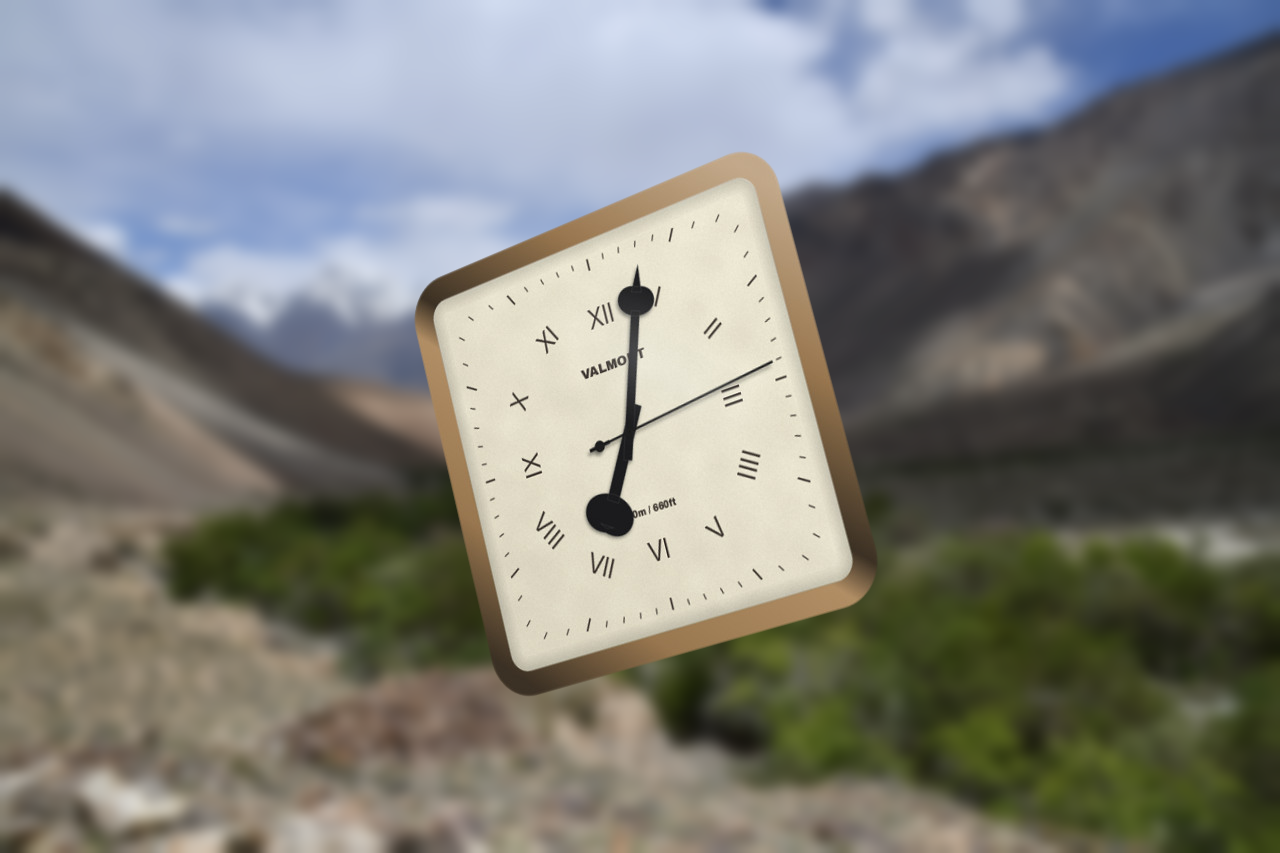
7,03,14
